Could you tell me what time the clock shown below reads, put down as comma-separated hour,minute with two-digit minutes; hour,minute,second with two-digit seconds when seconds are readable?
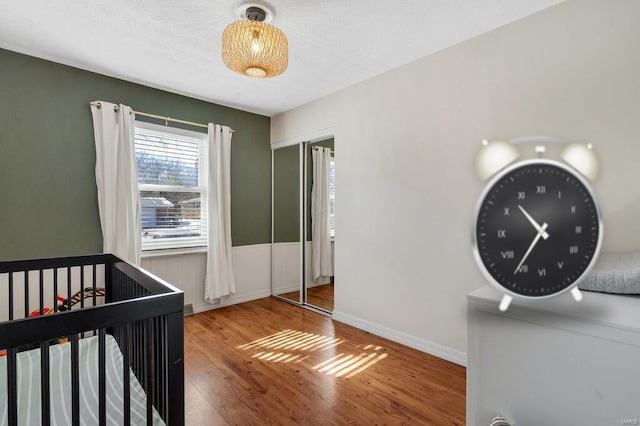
10,36
